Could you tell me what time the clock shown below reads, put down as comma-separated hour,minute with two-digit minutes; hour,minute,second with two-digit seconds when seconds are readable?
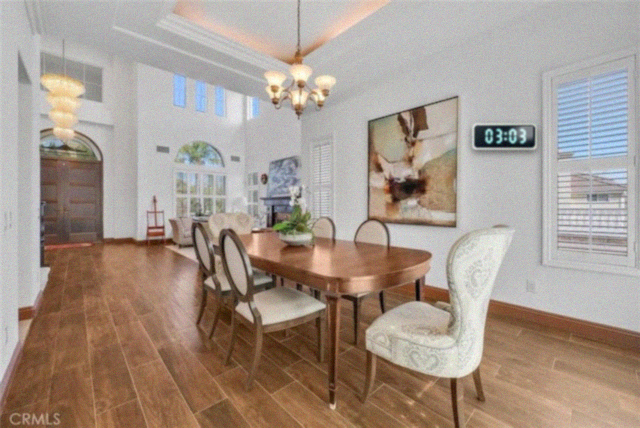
3,03
